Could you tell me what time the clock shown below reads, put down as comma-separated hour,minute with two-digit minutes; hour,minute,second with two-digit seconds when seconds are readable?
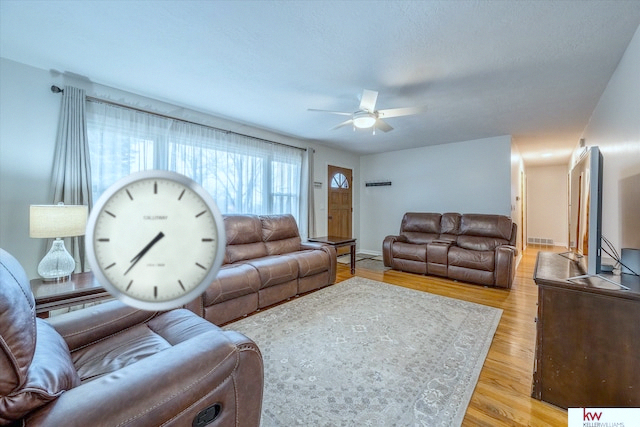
7,37
